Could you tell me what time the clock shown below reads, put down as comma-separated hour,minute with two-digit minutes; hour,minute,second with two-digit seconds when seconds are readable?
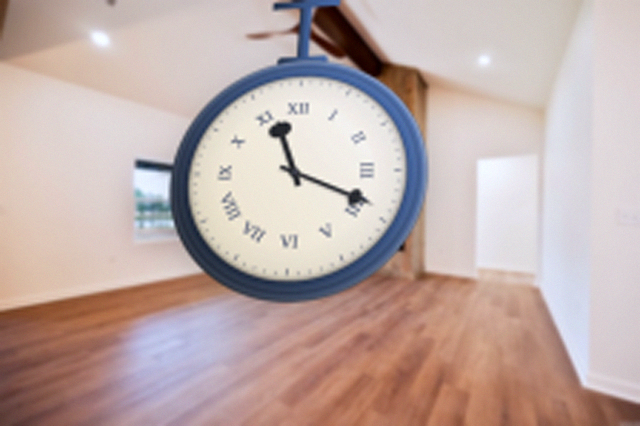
11,19
